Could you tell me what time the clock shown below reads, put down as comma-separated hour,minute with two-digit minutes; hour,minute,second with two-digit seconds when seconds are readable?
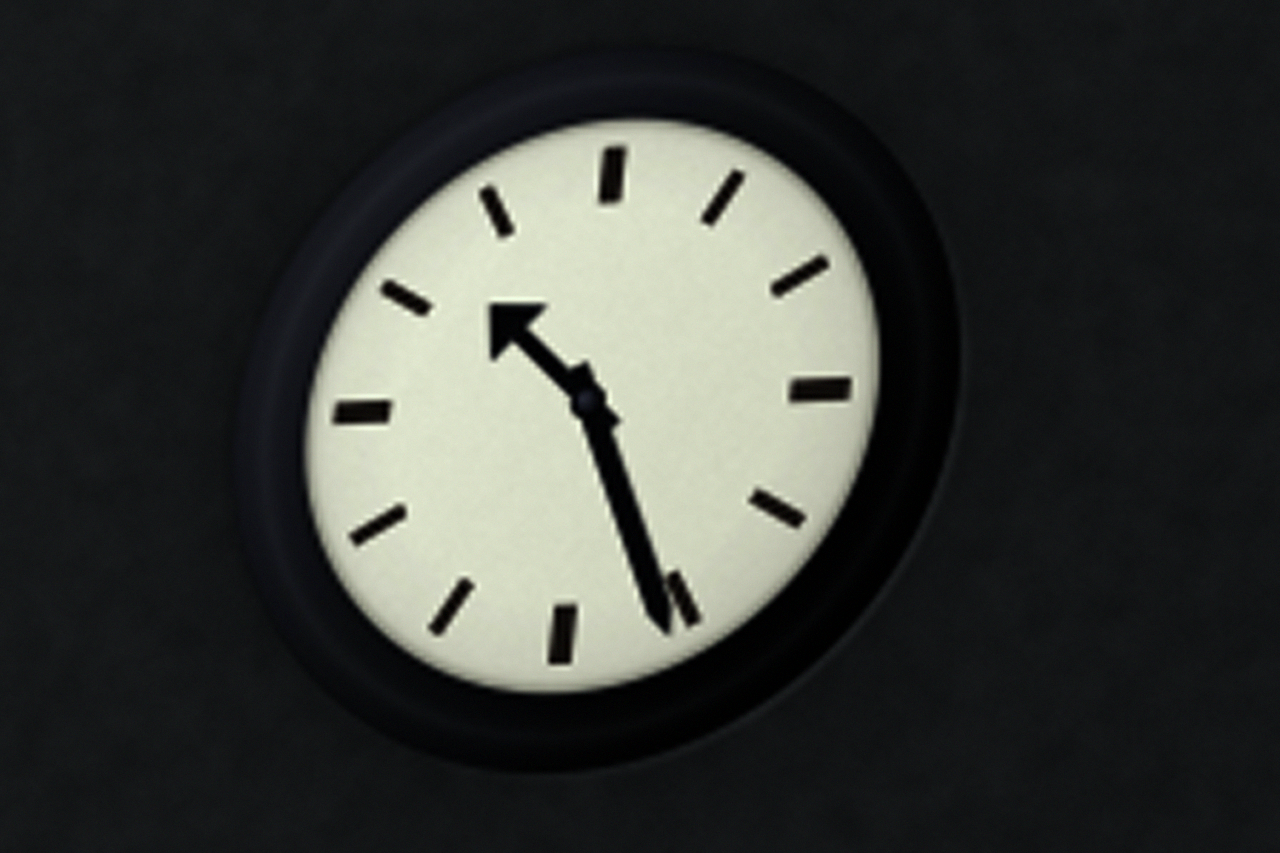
10,26
